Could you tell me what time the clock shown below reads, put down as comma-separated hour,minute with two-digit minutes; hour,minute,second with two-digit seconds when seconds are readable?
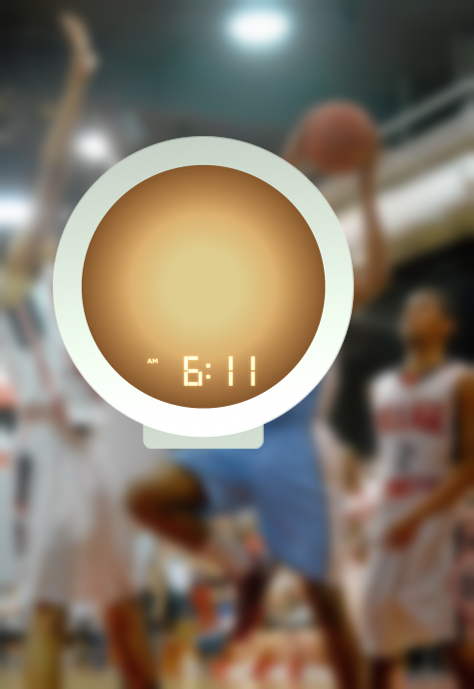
6,11
